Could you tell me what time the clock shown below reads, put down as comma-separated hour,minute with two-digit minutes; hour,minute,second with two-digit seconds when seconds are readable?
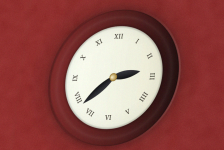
2,38
